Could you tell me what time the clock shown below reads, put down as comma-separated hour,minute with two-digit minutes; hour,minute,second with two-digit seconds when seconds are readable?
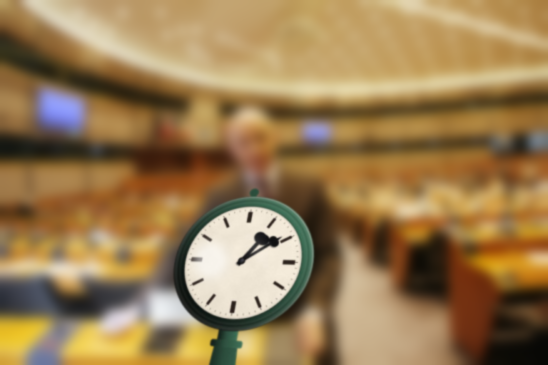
1,09
